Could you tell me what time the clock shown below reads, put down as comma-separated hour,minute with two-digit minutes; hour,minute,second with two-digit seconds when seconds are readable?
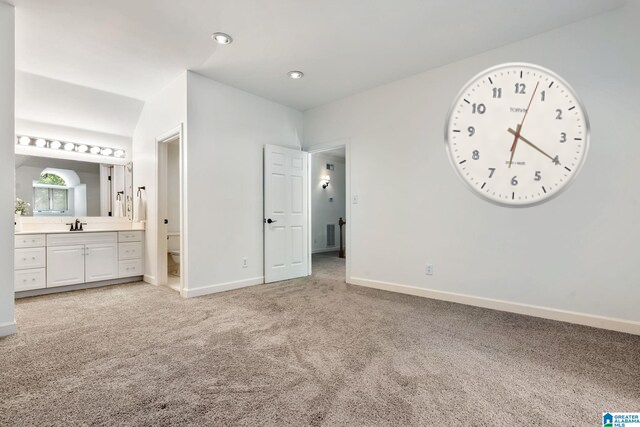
6,20,03
